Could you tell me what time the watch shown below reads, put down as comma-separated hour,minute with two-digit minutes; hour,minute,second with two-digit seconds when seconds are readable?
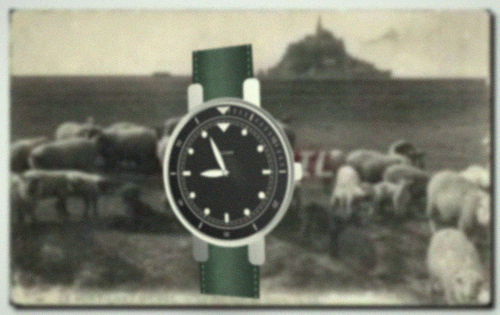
8,56
